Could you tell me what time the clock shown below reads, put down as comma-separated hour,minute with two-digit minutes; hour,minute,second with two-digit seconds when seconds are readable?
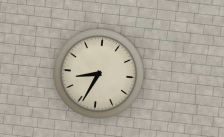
8,34
